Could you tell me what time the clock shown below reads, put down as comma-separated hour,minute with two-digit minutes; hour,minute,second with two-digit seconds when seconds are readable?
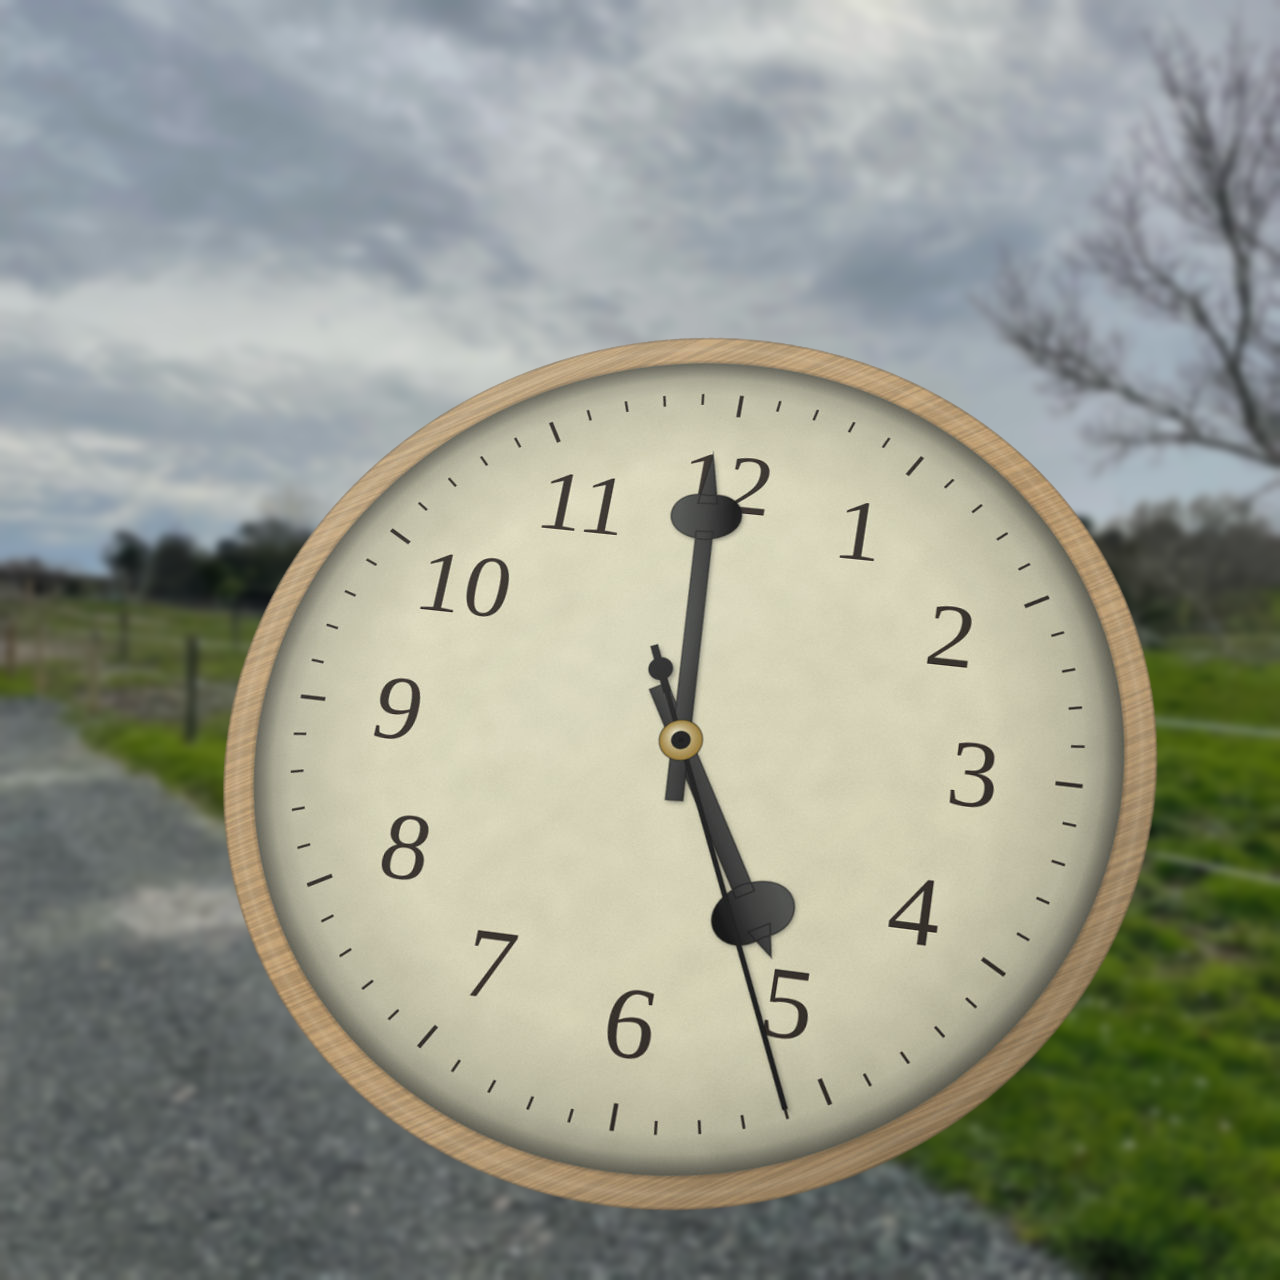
4,59,26
